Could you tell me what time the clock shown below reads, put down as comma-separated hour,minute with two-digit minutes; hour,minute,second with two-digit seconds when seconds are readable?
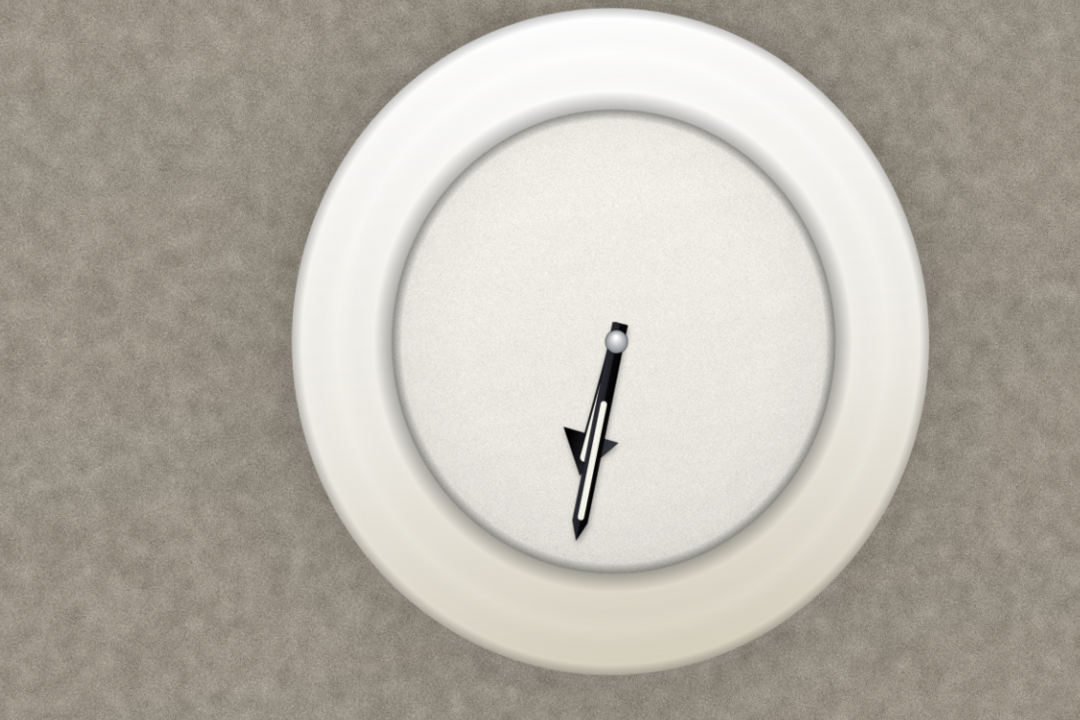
6,32
